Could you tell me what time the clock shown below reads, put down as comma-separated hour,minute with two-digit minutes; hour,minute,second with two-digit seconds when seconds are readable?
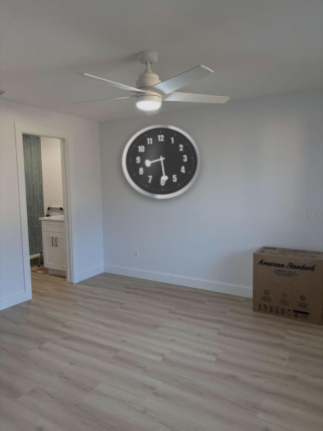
8,29
